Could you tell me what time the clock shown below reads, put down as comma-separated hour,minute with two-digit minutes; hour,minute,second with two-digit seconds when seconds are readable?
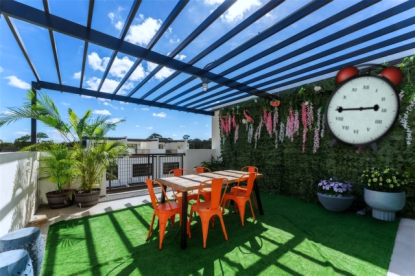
2,44
